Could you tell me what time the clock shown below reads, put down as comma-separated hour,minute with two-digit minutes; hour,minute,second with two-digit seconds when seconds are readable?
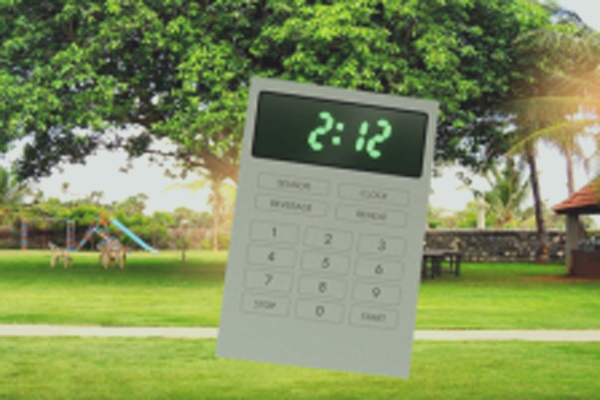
2,12
